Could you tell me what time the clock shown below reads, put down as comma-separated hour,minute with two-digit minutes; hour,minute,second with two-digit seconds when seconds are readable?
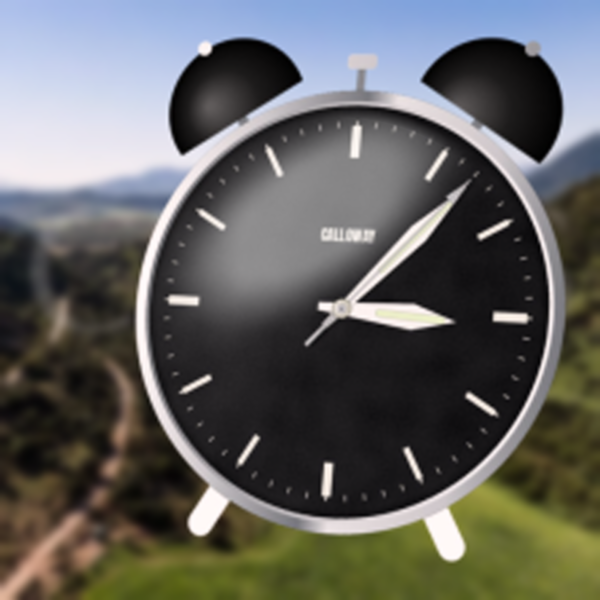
3,07,07
